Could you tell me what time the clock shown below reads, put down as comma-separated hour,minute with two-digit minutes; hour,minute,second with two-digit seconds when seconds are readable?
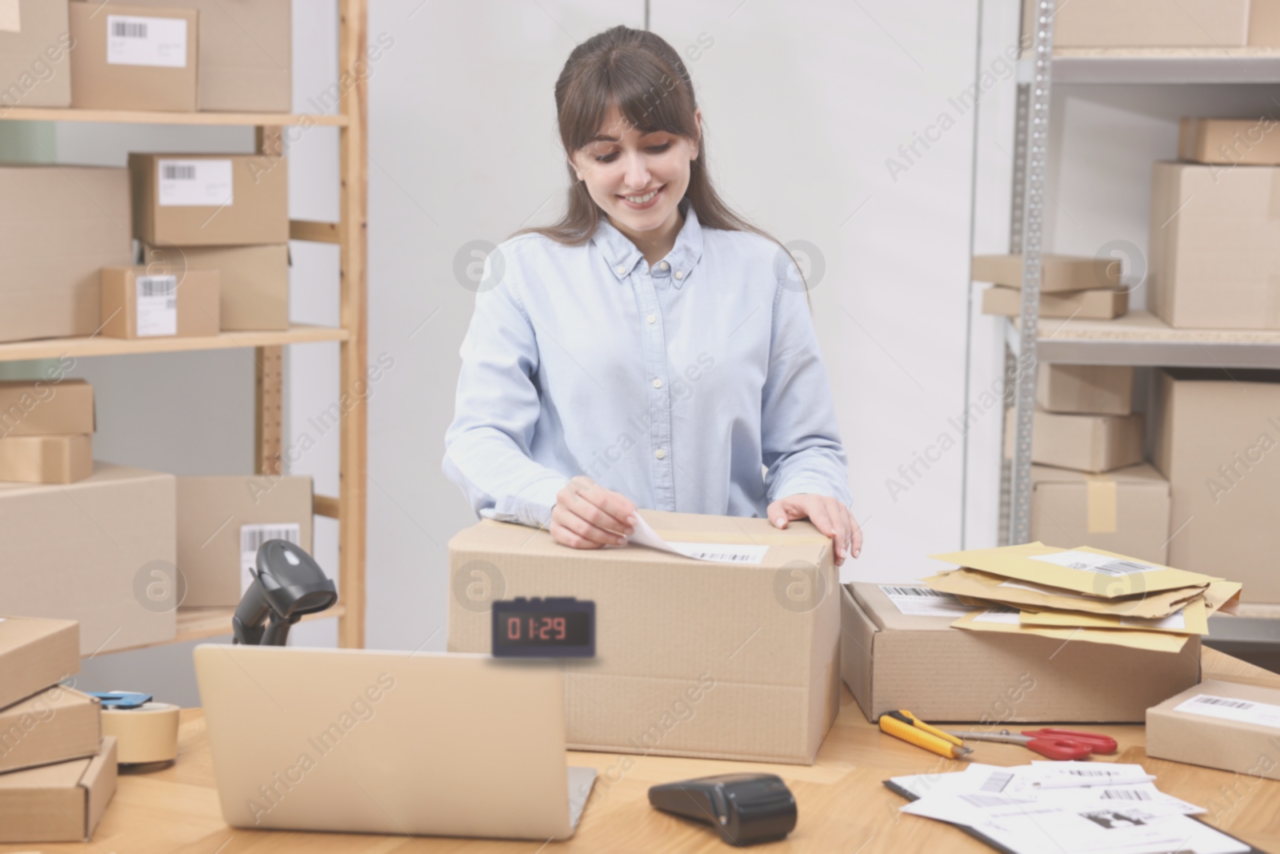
1,29
